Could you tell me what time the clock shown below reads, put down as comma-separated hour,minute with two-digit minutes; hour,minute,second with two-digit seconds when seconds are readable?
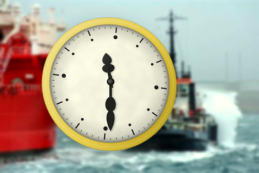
11,29
